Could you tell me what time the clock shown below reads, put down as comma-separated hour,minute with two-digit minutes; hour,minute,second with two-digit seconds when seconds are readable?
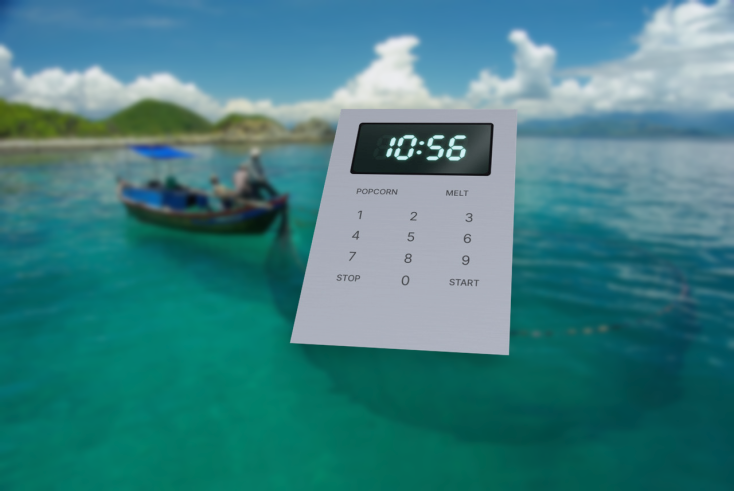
10,56
